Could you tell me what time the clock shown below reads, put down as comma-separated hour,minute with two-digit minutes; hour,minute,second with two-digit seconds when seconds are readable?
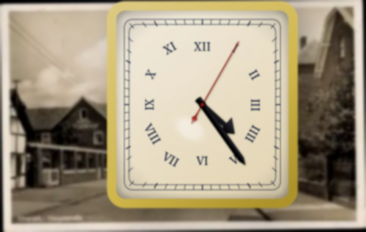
4,24,05
